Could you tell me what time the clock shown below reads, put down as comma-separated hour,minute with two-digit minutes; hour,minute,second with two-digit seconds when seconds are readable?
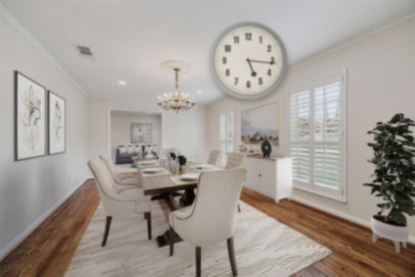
5,16
